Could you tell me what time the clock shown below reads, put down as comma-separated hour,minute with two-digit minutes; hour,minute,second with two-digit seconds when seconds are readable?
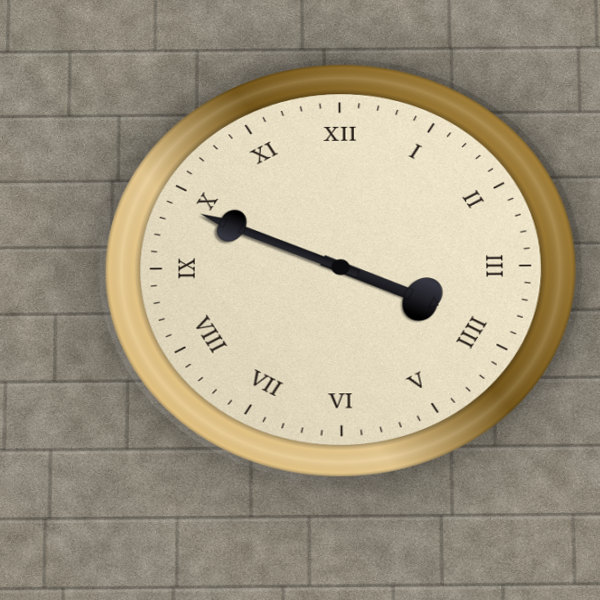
3,49
